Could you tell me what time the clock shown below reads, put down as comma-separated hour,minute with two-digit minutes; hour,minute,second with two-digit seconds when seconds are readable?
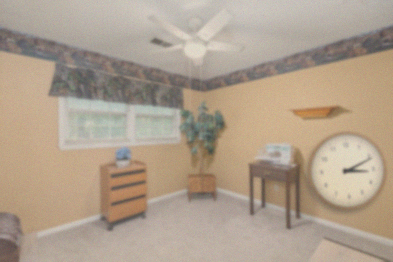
3,11
